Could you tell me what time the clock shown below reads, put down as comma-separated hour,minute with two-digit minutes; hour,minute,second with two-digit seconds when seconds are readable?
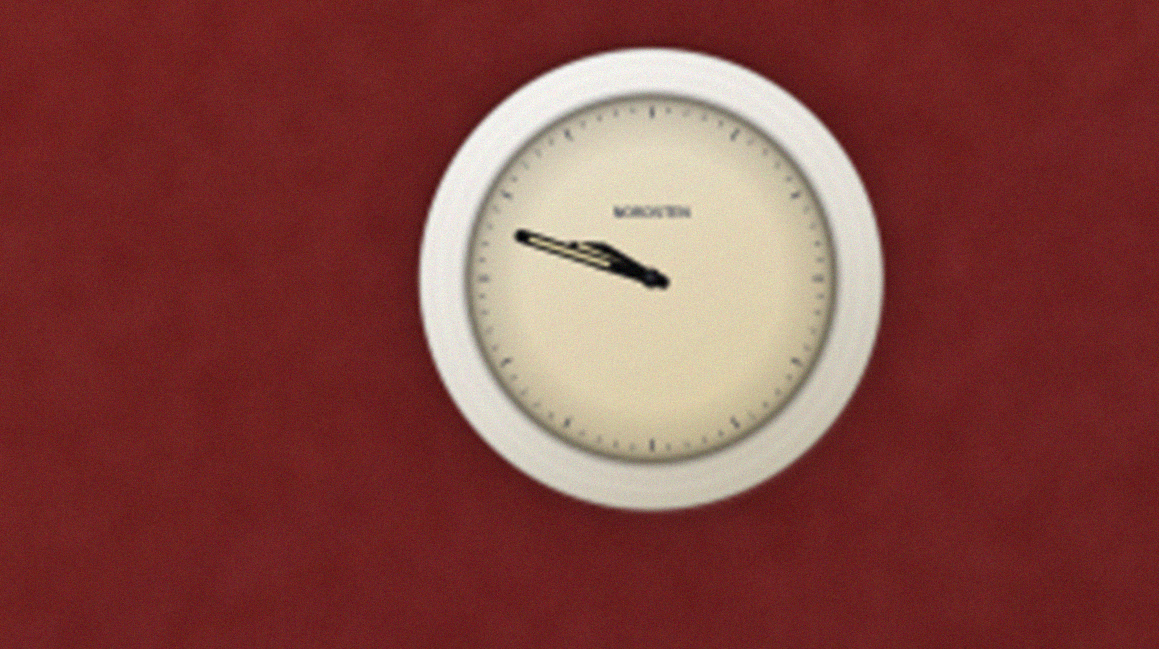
9,48
